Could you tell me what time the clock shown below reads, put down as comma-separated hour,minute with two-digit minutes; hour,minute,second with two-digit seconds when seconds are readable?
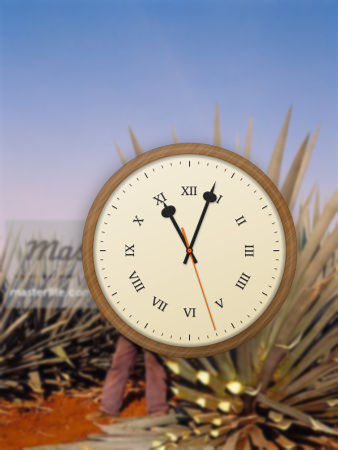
11,03,27
